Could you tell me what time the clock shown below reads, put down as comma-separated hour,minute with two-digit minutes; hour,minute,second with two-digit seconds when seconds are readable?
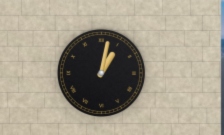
1,02
